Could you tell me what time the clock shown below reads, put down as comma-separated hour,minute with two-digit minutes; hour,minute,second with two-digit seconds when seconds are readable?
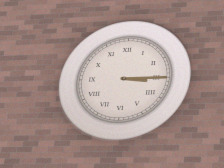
3,15
